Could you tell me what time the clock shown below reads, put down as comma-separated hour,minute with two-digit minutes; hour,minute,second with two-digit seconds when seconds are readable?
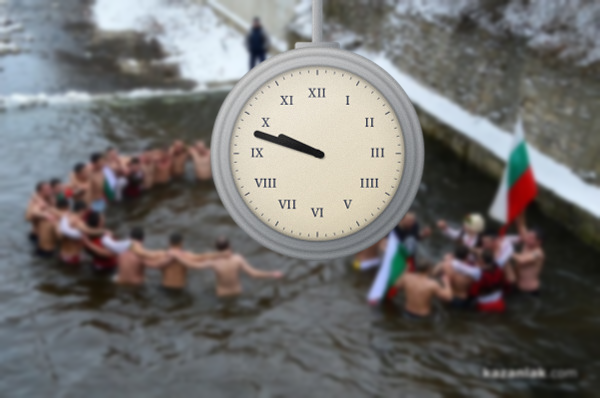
9,48
